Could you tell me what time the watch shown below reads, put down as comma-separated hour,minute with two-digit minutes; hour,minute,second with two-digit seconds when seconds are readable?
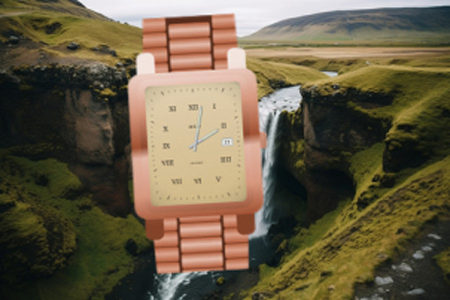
2,02
